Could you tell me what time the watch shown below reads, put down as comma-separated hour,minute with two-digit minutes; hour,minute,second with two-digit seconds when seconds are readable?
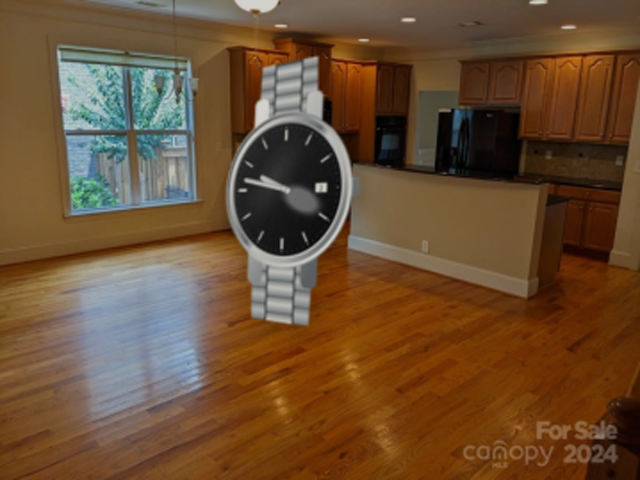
9,47
